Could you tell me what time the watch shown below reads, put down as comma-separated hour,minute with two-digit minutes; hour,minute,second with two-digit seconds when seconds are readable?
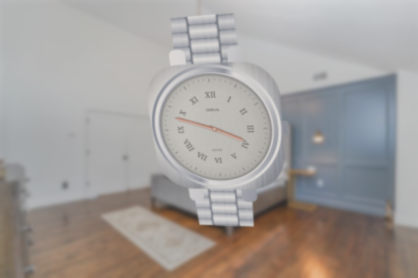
3,48
